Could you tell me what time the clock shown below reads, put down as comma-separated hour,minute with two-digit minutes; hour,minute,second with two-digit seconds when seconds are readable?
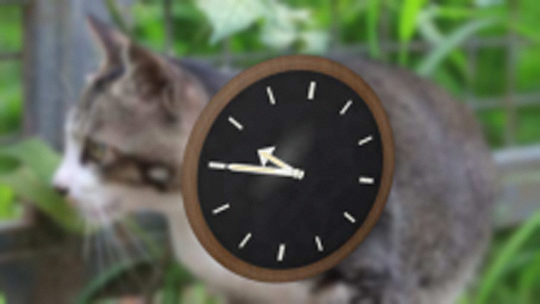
9,45
